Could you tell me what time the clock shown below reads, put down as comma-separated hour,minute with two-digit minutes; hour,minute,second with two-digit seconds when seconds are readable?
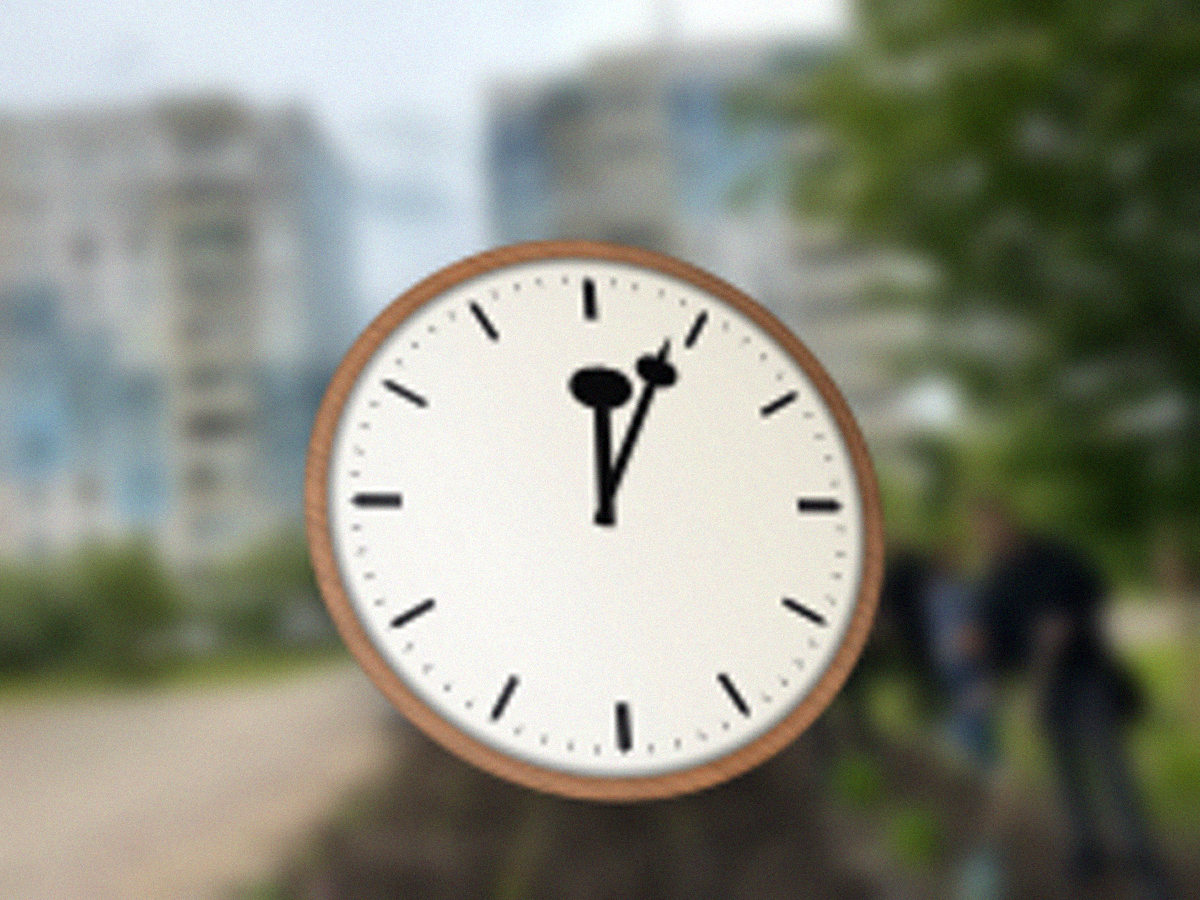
12,04
